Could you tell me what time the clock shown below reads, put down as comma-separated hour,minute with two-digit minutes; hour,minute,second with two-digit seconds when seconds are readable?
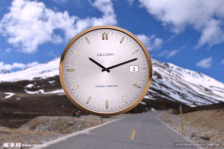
10,12
